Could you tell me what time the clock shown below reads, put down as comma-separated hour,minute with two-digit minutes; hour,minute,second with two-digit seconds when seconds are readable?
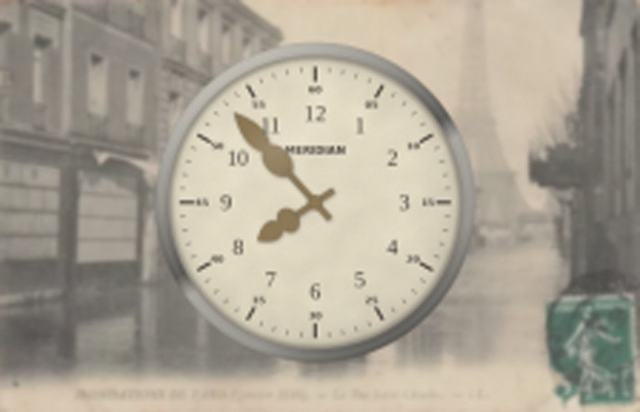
7,53
